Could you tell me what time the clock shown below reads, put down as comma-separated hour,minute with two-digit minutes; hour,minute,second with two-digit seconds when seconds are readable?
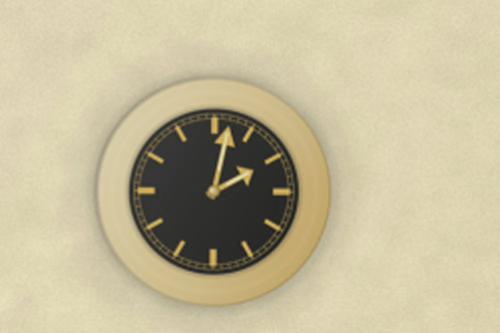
2,02
